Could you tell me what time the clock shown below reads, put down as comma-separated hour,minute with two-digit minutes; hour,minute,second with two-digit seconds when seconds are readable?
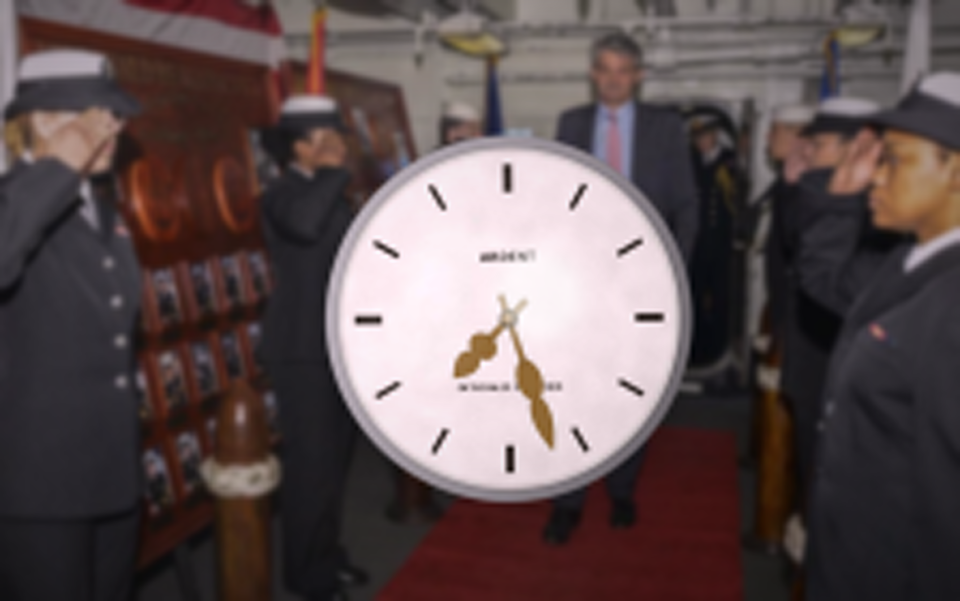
7,27
